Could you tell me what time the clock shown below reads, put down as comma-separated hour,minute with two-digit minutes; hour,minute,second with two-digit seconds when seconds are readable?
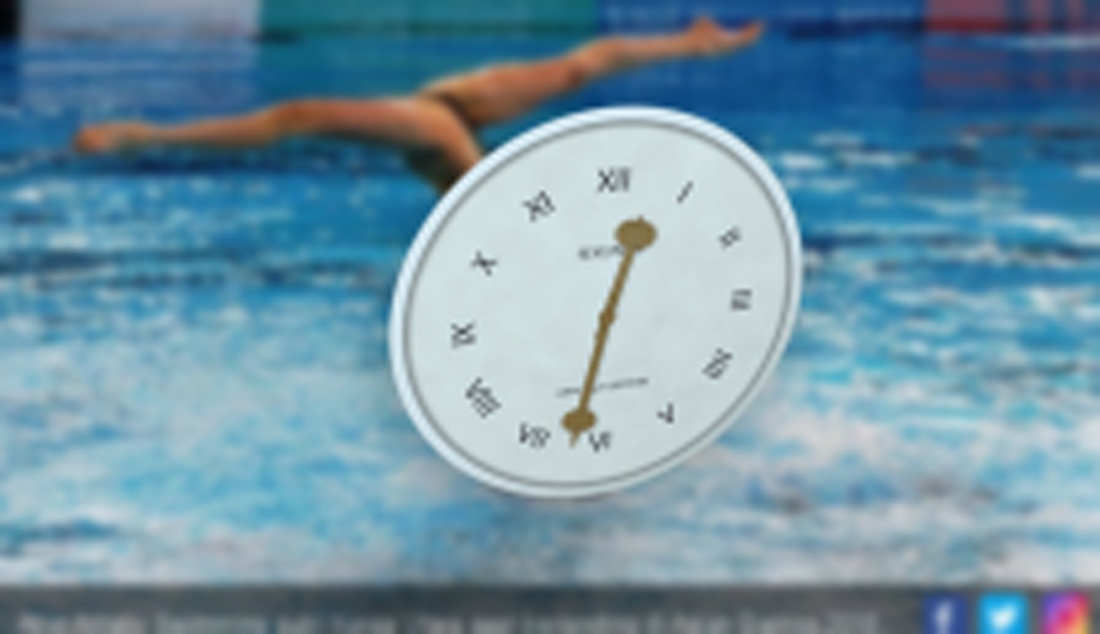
12,32
